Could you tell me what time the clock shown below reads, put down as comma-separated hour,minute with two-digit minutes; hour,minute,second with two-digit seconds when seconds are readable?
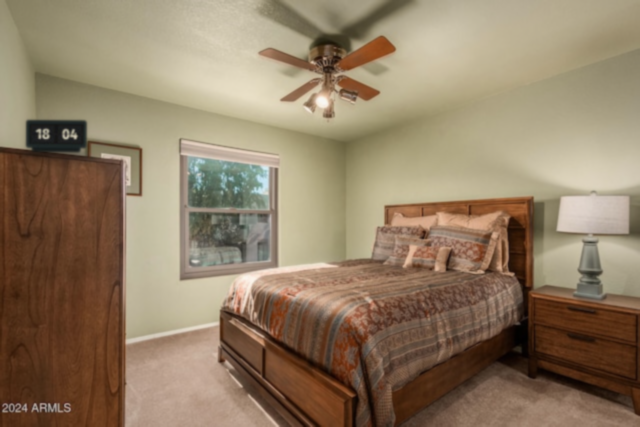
18,04
